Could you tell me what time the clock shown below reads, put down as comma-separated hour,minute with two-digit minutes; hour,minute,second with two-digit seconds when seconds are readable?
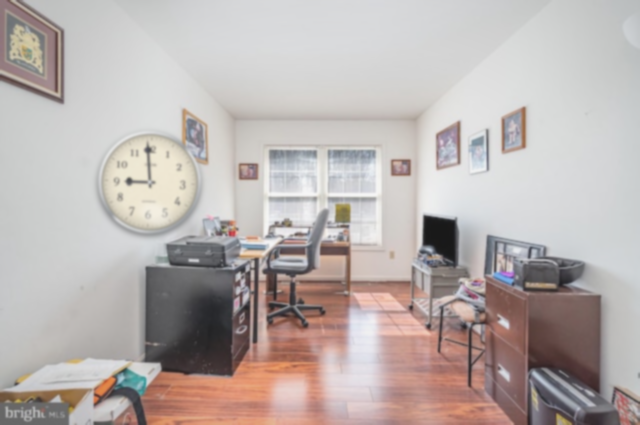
8,59
